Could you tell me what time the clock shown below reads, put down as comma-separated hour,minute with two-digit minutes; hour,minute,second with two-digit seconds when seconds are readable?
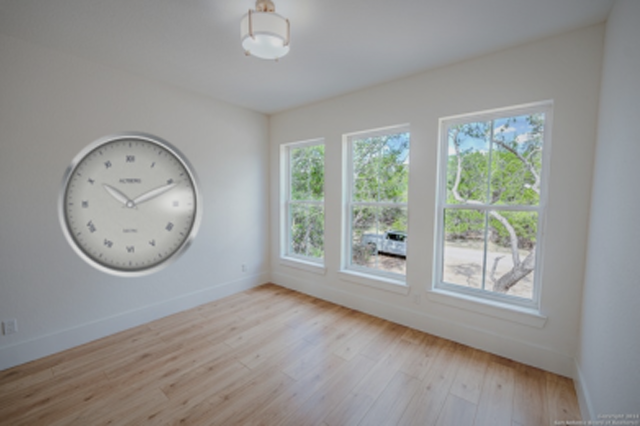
10,11
